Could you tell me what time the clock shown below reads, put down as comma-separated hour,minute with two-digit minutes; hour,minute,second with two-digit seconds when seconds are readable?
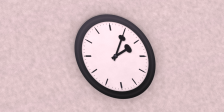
2,05
